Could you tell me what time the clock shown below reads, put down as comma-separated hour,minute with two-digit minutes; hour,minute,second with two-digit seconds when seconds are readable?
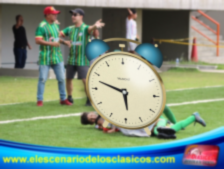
5,48
